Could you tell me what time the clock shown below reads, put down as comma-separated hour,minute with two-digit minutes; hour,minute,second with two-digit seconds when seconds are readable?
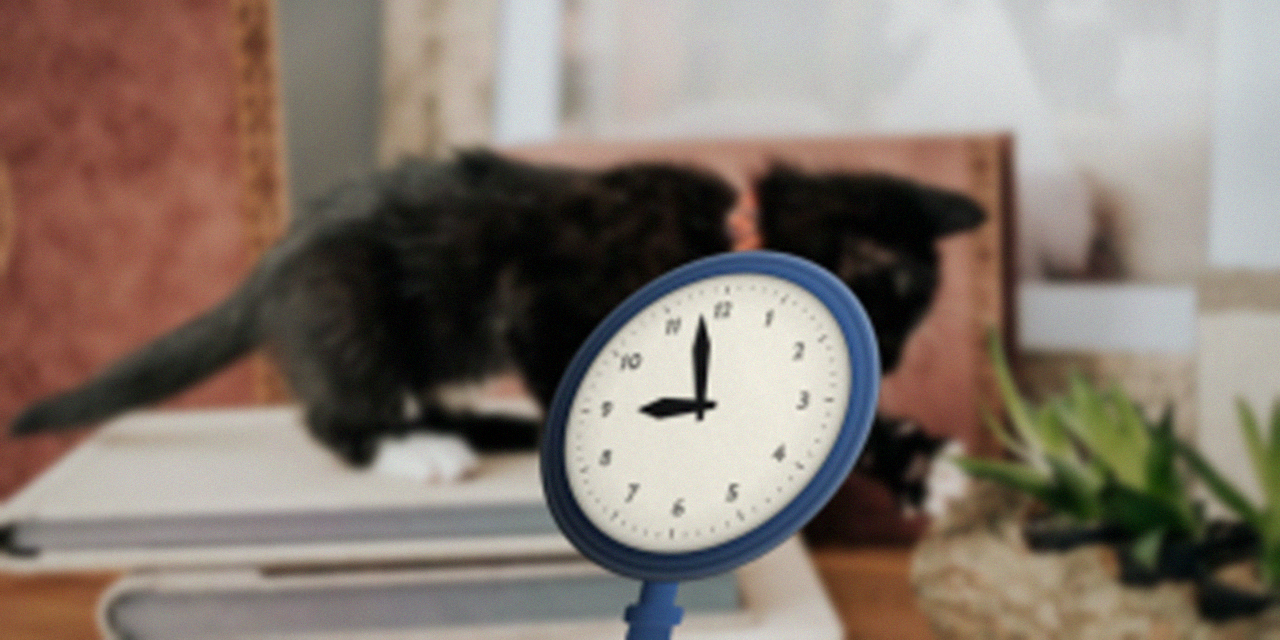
8,58
